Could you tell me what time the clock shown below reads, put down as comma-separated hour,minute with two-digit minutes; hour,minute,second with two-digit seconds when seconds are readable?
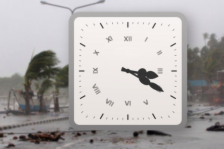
3,20
